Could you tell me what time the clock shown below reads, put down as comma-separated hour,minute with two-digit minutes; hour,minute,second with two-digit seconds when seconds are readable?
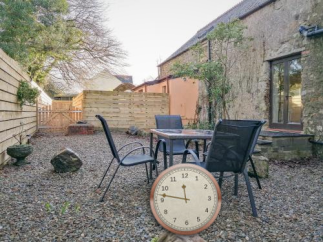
11,47
